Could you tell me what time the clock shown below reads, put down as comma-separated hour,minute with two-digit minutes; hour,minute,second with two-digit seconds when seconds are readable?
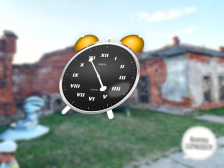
4,54
